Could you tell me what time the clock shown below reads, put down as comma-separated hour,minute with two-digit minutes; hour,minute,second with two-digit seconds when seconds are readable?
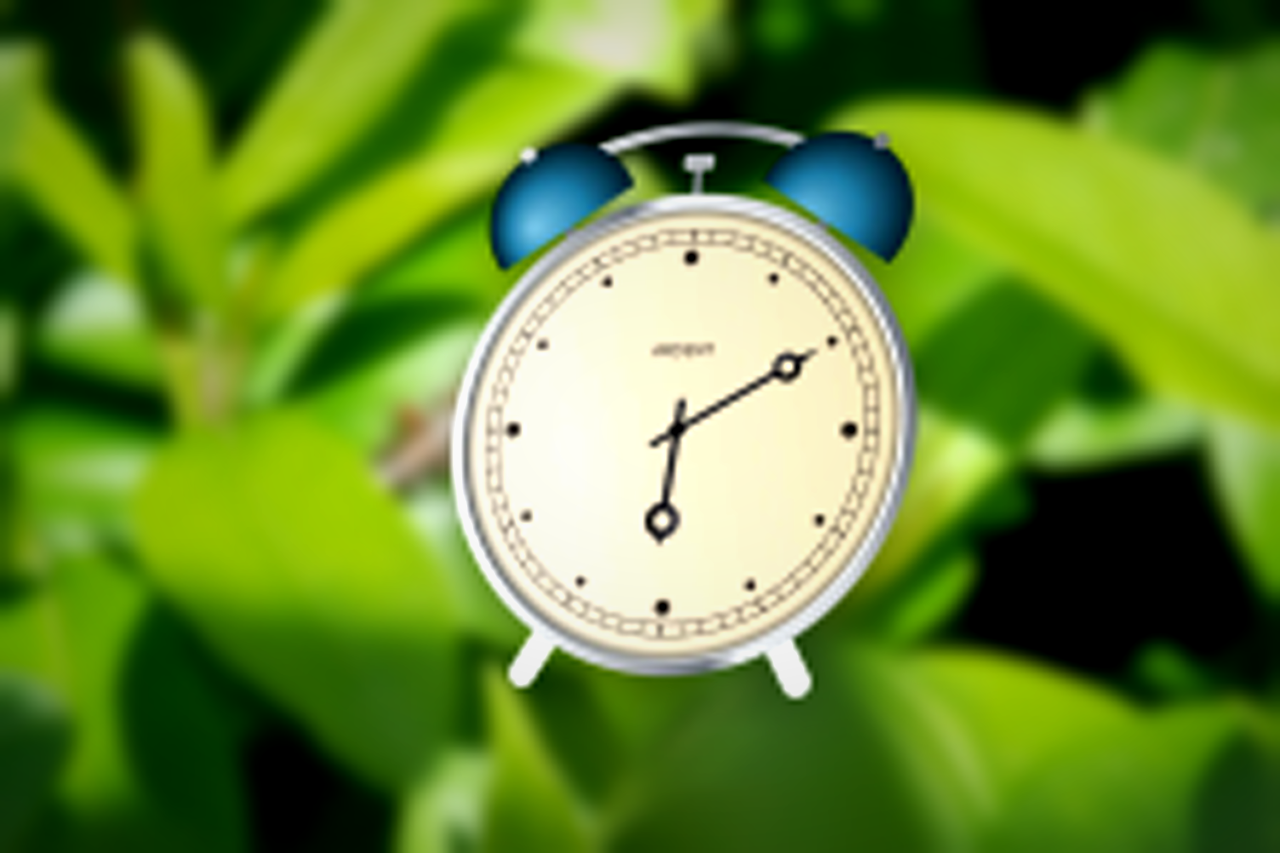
6,10
